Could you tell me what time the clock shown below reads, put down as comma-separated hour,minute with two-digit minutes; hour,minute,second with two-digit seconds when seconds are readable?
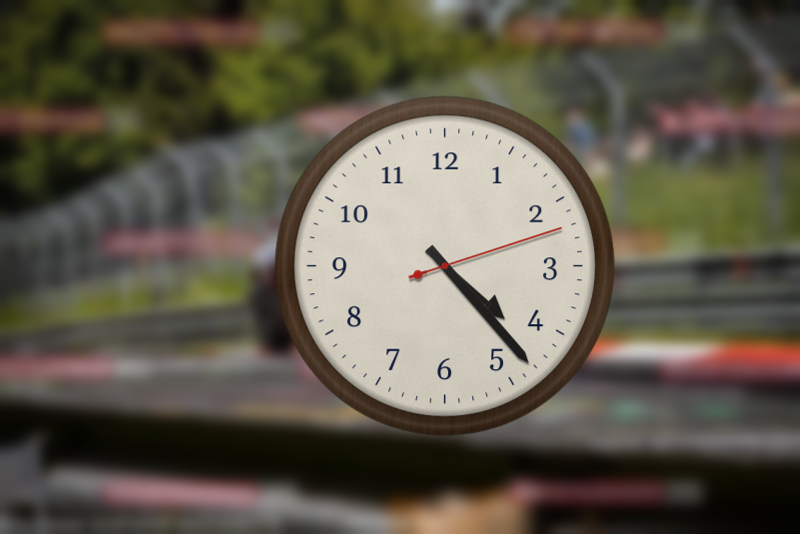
4,23,12
